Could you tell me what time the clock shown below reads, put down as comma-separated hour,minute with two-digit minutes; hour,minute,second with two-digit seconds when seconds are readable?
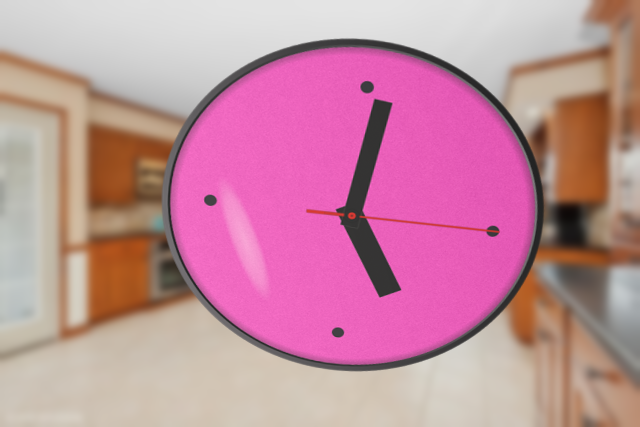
5,01,15
